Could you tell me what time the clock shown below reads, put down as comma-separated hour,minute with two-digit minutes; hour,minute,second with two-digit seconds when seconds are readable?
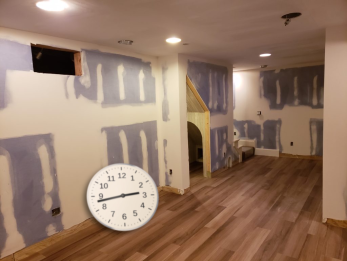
2,43
